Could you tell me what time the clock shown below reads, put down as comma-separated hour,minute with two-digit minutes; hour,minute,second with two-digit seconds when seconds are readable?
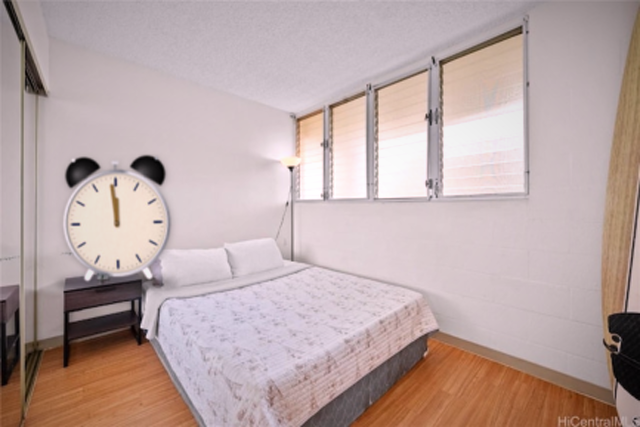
11,59
